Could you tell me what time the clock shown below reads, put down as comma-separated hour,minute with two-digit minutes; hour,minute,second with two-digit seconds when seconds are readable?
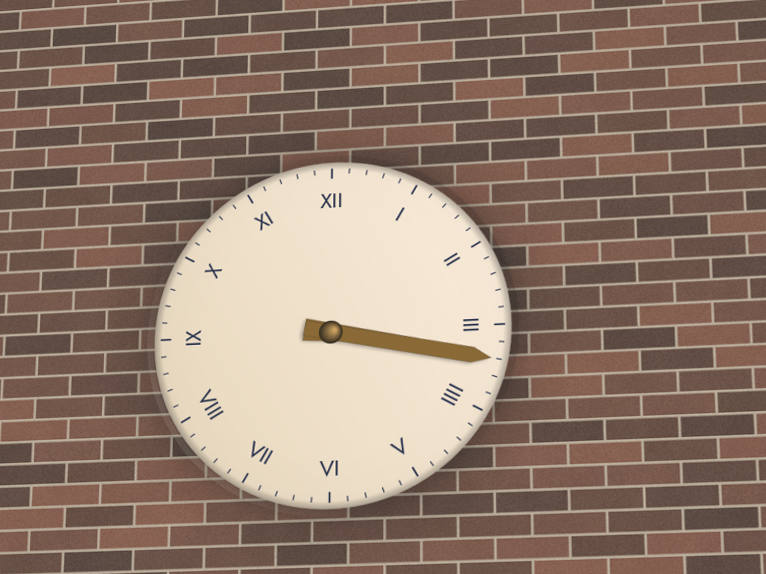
3,17
